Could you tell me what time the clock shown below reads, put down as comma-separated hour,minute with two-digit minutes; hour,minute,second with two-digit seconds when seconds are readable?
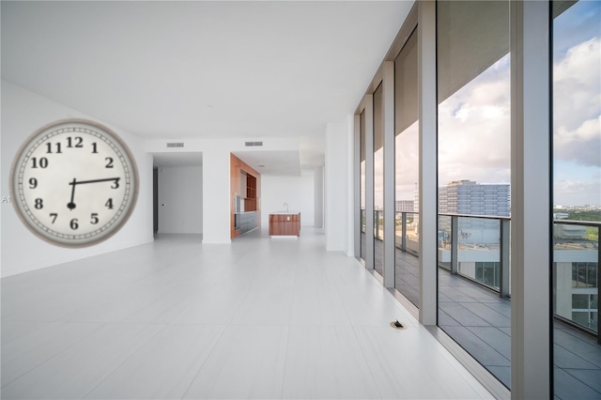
6,14
